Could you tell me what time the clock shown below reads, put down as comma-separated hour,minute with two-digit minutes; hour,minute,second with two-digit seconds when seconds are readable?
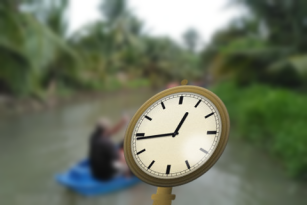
12,44
